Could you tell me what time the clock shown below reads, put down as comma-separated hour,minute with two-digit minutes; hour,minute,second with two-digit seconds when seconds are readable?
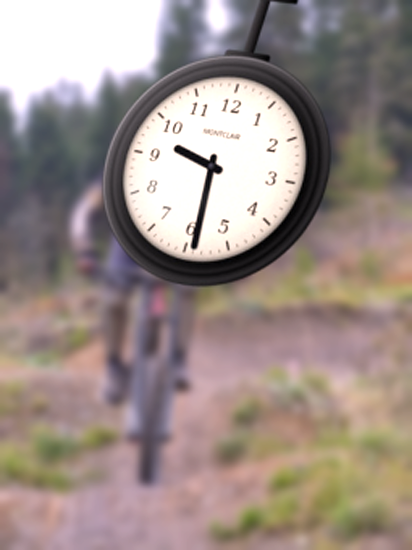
9,29
